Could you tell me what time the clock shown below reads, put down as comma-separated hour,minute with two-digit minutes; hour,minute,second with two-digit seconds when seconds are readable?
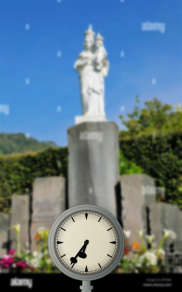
6,36
